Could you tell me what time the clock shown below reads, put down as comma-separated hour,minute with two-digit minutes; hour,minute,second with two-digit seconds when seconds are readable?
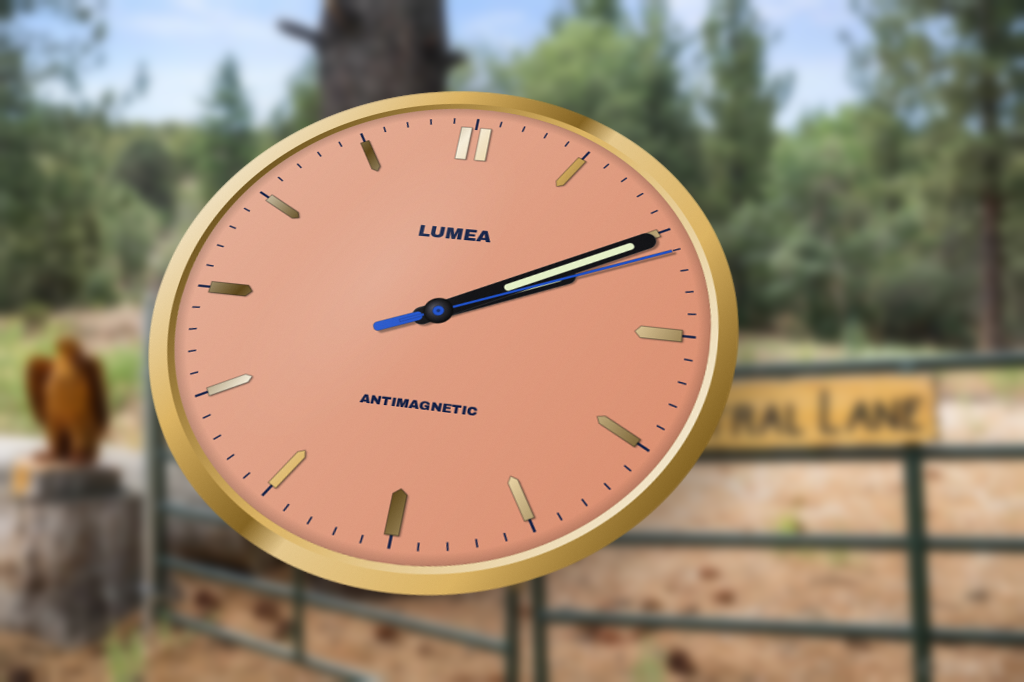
2,10,11
